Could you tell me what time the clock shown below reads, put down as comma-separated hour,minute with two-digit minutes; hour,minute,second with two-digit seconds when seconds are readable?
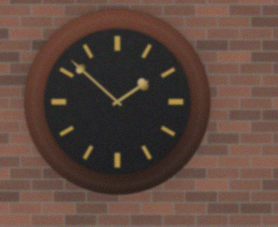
1,52
